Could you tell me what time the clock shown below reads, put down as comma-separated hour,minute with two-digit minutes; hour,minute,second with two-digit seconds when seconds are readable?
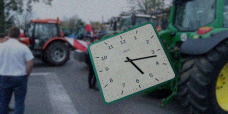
5,17
